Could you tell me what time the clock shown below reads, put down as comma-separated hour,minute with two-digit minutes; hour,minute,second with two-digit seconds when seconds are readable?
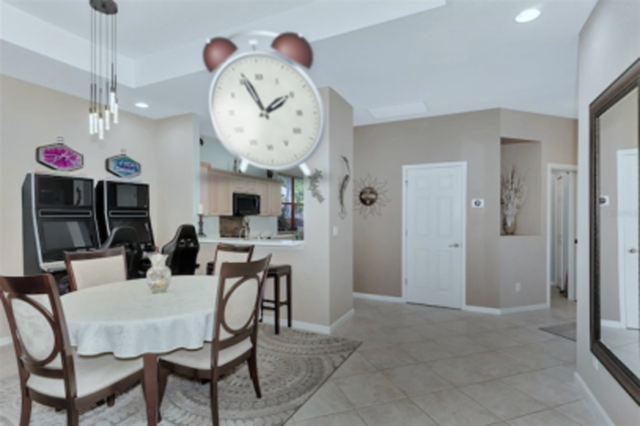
1,56
